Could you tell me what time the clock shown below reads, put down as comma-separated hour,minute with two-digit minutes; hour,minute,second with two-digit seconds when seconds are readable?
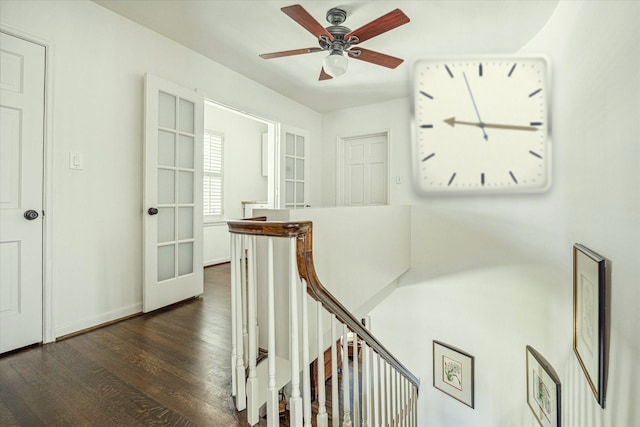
9,15,57
